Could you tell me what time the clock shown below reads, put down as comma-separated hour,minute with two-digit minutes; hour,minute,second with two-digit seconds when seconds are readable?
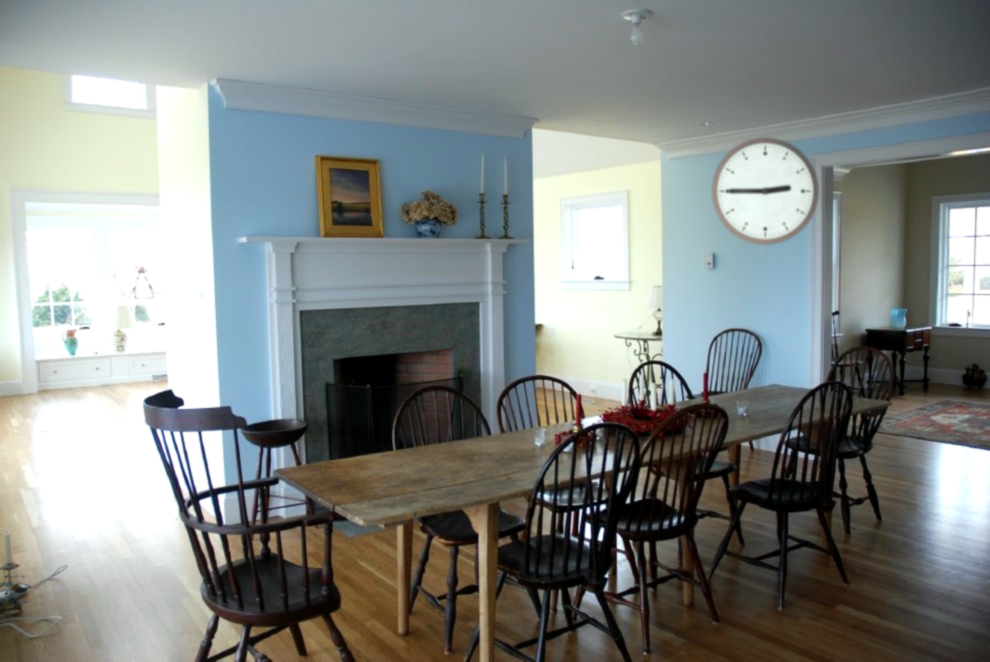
2,45
